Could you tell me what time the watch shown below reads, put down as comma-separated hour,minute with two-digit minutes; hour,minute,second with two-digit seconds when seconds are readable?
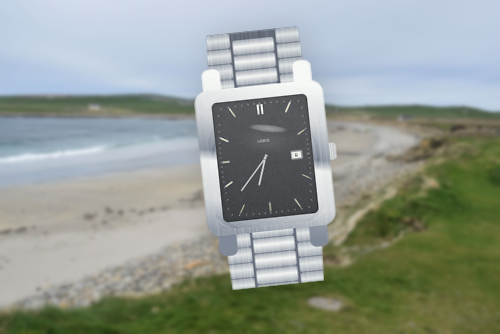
6,37
